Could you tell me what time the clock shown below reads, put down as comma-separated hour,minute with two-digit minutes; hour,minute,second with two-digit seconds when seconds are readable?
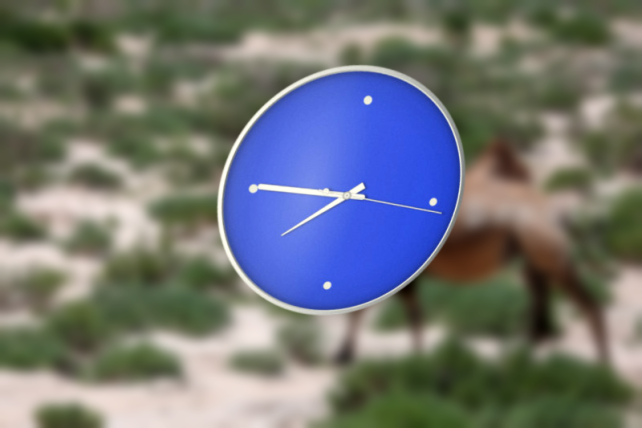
7,45,16
